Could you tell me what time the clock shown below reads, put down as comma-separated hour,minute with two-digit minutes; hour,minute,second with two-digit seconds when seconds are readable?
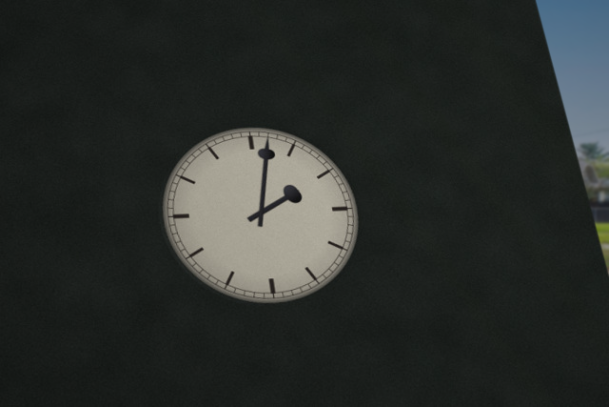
2,02
